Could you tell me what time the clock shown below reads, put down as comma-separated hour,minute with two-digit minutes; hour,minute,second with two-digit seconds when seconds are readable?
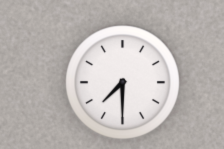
7,30
